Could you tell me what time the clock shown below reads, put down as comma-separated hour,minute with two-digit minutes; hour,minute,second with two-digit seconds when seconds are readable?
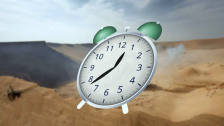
12,38
